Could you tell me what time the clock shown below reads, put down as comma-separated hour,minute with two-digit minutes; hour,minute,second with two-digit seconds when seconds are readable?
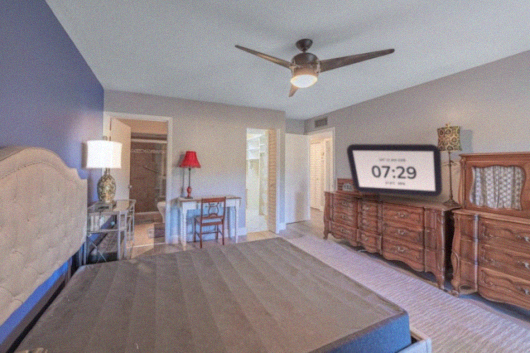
7,29
